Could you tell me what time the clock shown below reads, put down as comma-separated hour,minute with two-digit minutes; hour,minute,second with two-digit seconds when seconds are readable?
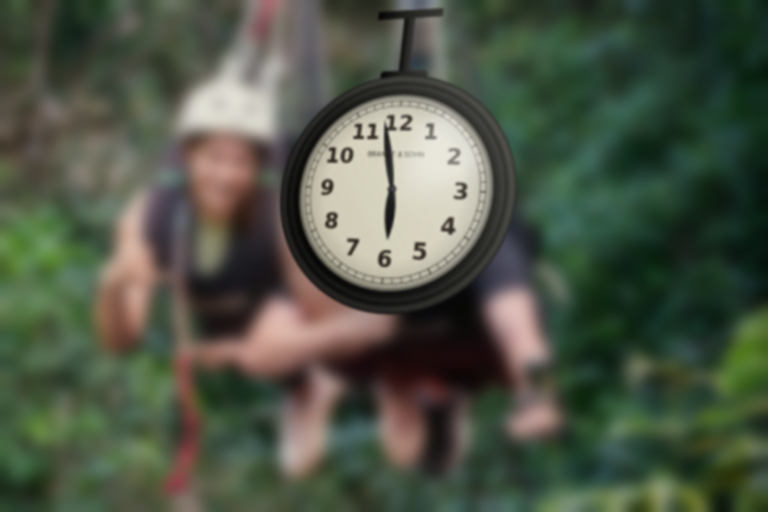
5,58
